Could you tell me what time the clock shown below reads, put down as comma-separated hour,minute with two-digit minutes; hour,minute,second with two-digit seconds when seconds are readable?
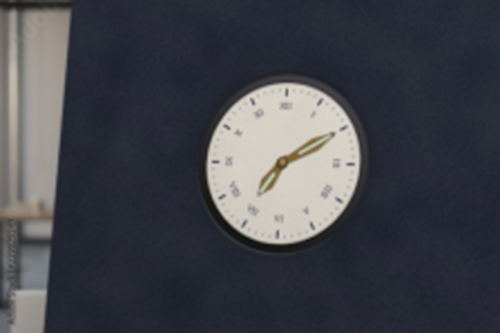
7,10
